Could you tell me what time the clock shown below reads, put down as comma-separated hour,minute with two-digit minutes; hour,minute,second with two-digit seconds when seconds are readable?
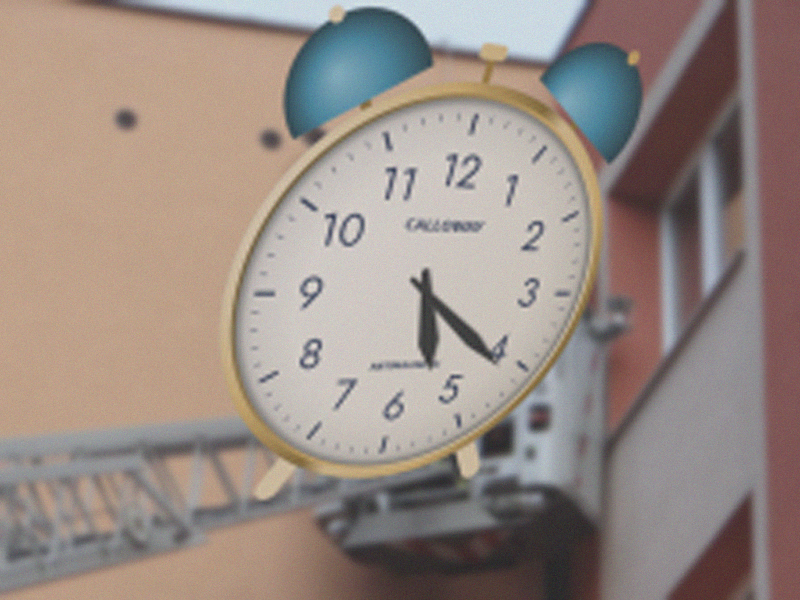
5,21
